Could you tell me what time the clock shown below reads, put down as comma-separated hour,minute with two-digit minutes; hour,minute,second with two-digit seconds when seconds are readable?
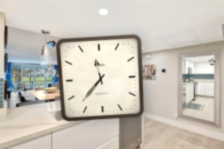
11,37
